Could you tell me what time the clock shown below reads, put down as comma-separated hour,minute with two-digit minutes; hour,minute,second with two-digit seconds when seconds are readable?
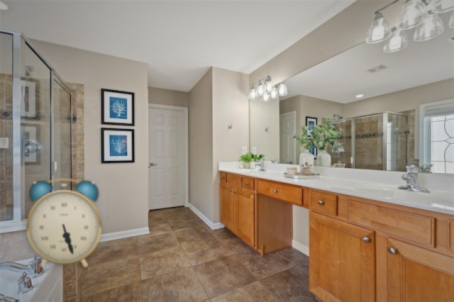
5,27
